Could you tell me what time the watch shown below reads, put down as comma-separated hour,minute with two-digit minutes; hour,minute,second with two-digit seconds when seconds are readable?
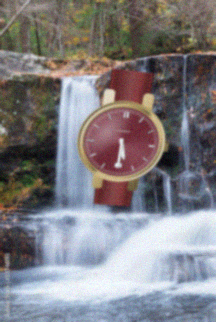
5,30
